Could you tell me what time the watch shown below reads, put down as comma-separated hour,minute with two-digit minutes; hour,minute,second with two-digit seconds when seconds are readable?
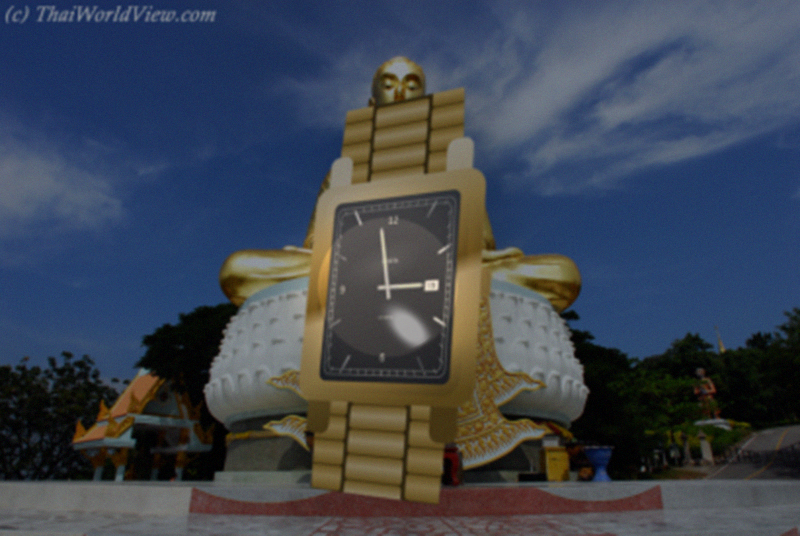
2,58
